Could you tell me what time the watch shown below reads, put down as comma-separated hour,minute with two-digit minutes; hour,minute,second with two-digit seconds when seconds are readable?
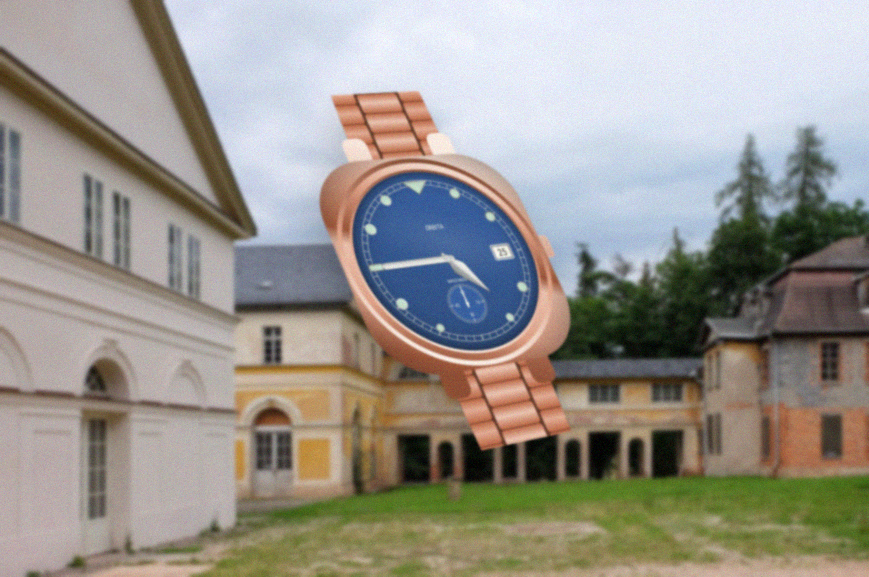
4,45
